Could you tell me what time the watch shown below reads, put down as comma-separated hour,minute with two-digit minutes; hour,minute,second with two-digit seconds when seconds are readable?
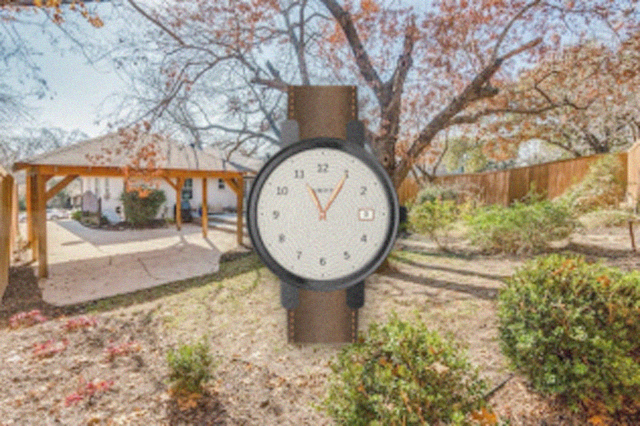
11,05
